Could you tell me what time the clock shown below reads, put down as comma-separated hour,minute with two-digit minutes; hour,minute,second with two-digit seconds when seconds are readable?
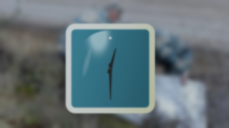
12,30
